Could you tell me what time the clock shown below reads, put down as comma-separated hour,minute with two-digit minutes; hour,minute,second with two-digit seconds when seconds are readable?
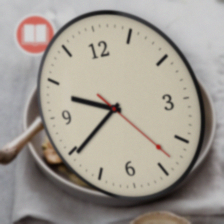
9,39,23
